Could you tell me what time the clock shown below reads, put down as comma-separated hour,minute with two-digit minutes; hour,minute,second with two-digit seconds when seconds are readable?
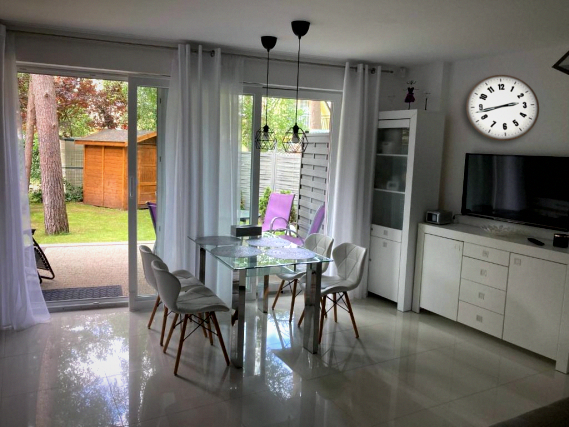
2,43
